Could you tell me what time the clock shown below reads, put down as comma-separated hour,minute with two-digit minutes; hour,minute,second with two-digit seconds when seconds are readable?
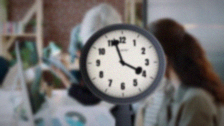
3,57
